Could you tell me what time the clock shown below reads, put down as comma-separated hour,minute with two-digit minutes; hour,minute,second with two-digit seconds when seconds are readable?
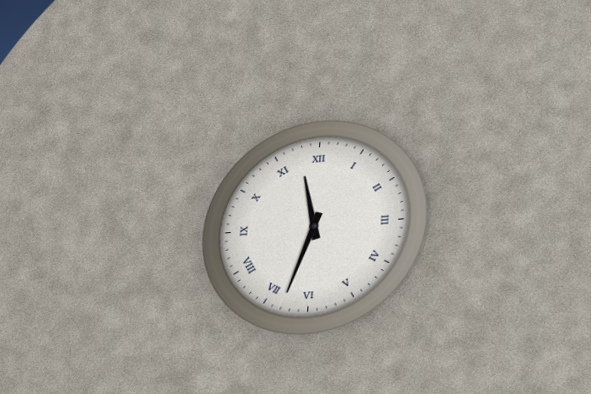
11,33
